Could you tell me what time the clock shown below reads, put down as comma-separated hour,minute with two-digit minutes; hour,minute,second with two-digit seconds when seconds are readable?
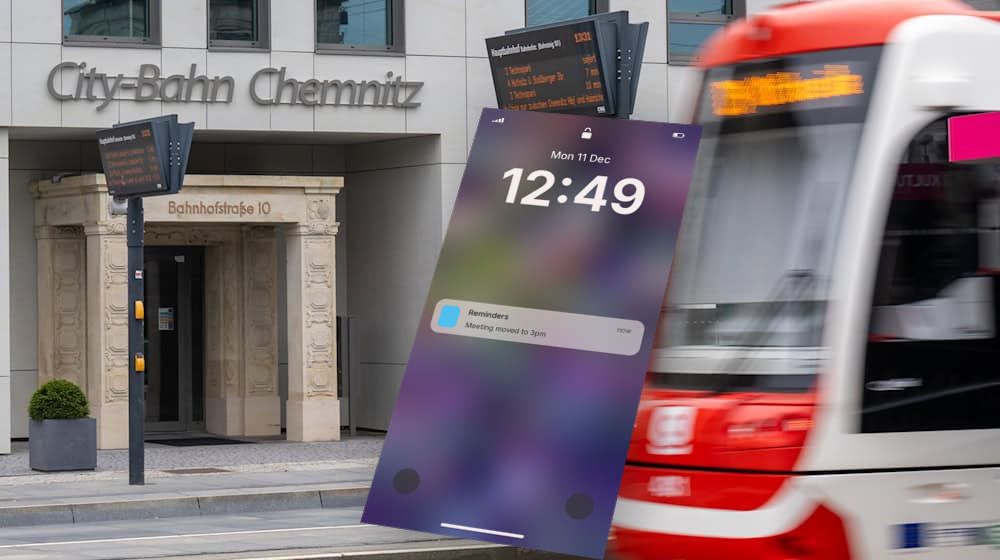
12,49
